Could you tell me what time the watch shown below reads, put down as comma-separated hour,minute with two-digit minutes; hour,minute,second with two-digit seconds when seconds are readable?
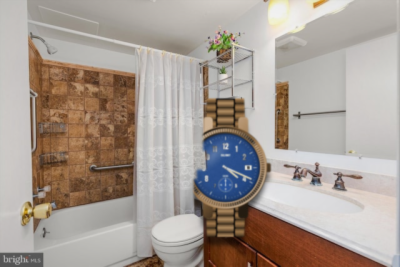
4,19
